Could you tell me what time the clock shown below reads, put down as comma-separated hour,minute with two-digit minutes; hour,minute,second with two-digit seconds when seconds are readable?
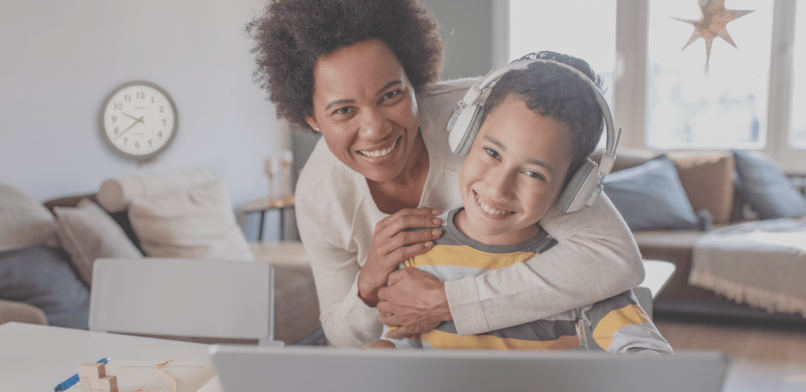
9,38
